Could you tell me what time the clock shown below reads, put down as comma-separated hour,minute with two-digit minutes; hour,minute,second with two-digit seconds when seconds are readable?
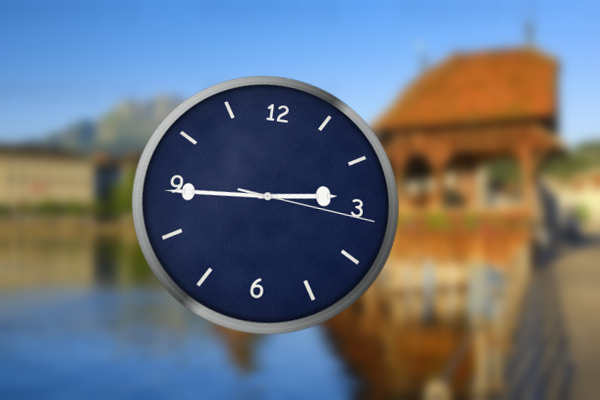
2,44,16
